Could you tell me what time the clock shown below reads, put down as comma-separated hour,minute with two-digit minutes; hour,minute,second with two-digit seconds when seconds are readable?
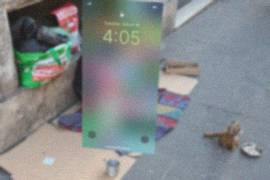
4,05
